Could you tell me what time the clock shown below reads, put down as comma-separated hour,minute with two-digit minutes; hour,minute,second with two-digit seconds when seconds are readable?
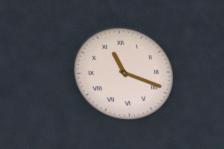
11,19
